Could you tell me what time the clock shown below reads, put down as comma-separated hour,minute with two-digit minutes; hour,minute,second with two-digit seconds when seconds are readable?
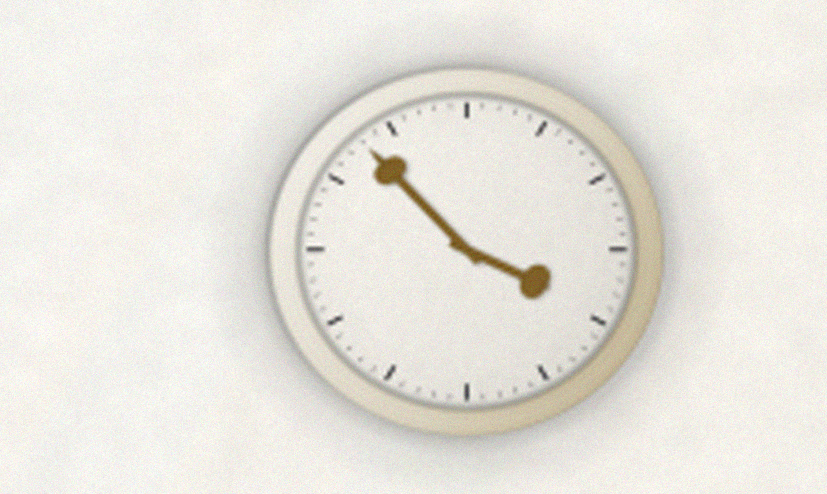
3,53
